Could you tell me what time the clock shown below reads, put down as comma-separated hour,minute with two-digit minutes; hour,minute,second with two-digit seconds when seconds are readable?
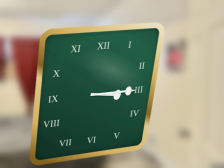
3,15
